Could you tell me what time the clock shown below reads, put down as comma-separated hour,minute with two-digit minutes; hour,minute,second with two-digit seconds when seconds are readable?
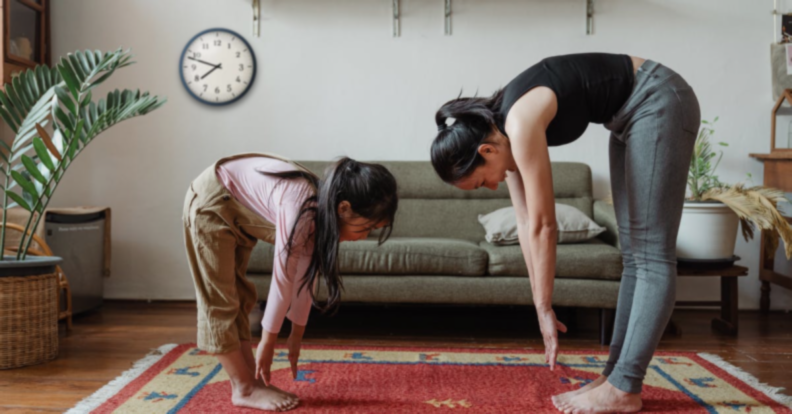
7,48
